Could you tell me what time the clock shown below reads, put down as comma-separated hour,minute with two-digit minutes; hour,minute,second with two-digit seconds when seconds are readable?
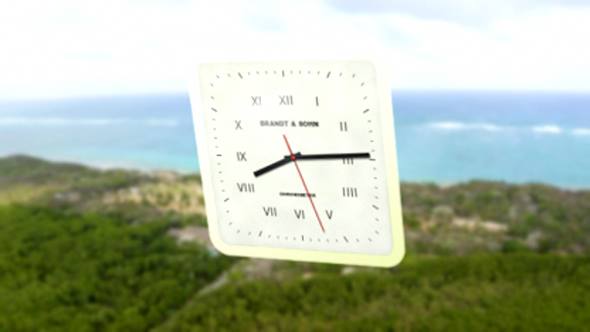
8,14,27
